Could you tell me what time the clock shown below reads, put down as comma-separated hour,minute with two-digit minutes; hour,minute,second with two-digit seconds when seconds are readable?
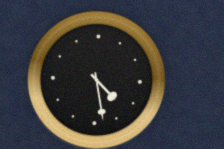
4,28
